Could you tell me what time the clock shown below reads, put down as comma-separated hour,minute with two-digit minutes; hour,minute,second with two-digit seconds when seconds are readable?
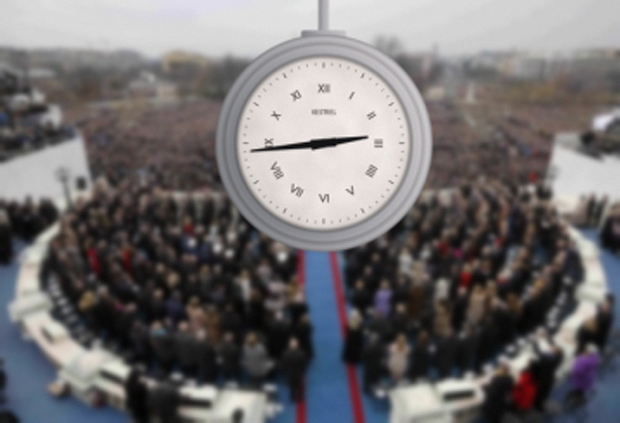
2,44
